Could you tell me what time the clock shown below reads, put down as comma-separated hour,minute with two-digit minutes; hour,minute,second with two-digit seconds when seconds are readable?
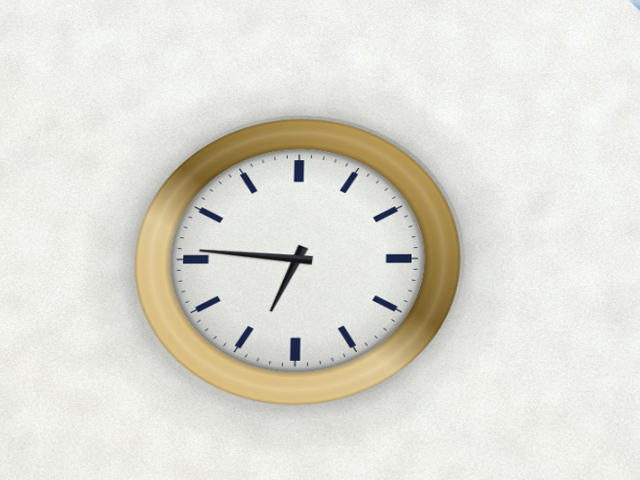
6,46
